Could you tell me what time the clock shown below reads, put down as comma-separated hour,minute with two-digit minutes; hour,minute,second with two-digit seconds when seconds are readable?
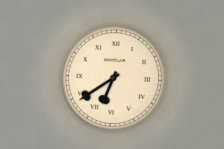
6,39
